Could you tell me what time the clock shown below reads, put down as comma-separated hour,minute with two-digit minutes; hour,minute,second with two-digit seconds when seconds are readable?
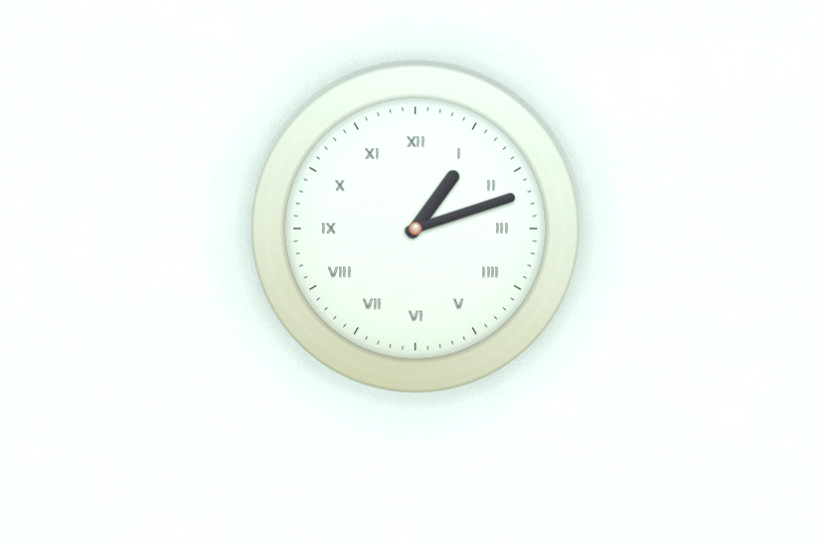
1,12
